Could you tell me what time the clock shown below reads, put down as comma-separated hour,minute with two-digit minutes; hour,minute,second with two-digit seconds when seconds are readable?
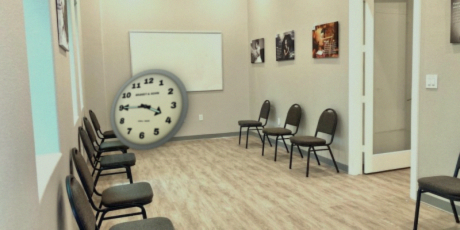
3,45
